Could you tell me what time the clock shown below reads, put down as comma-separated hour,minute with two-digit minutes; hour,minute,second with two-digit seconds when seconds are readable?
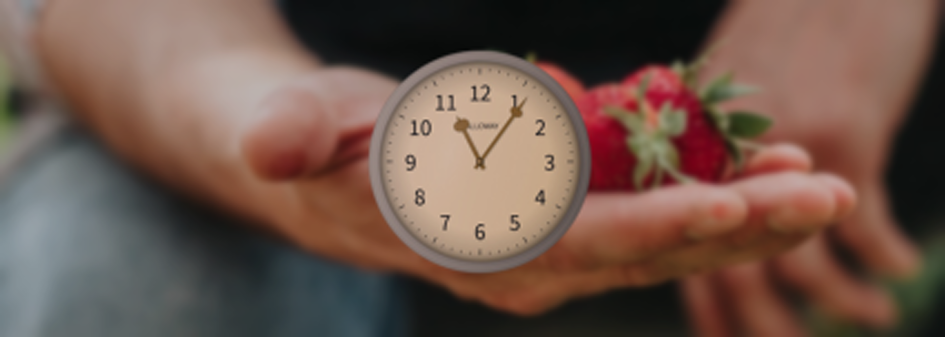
11,06
